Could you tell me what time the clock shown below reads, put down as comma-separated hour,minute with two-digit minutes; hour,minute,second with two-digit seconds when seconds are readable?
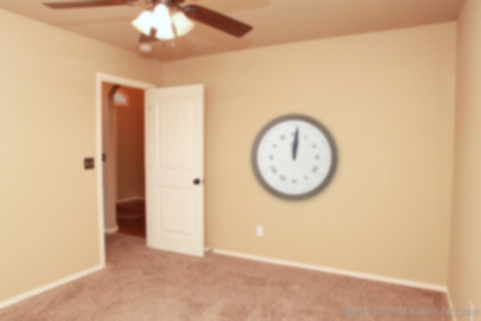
12,01
